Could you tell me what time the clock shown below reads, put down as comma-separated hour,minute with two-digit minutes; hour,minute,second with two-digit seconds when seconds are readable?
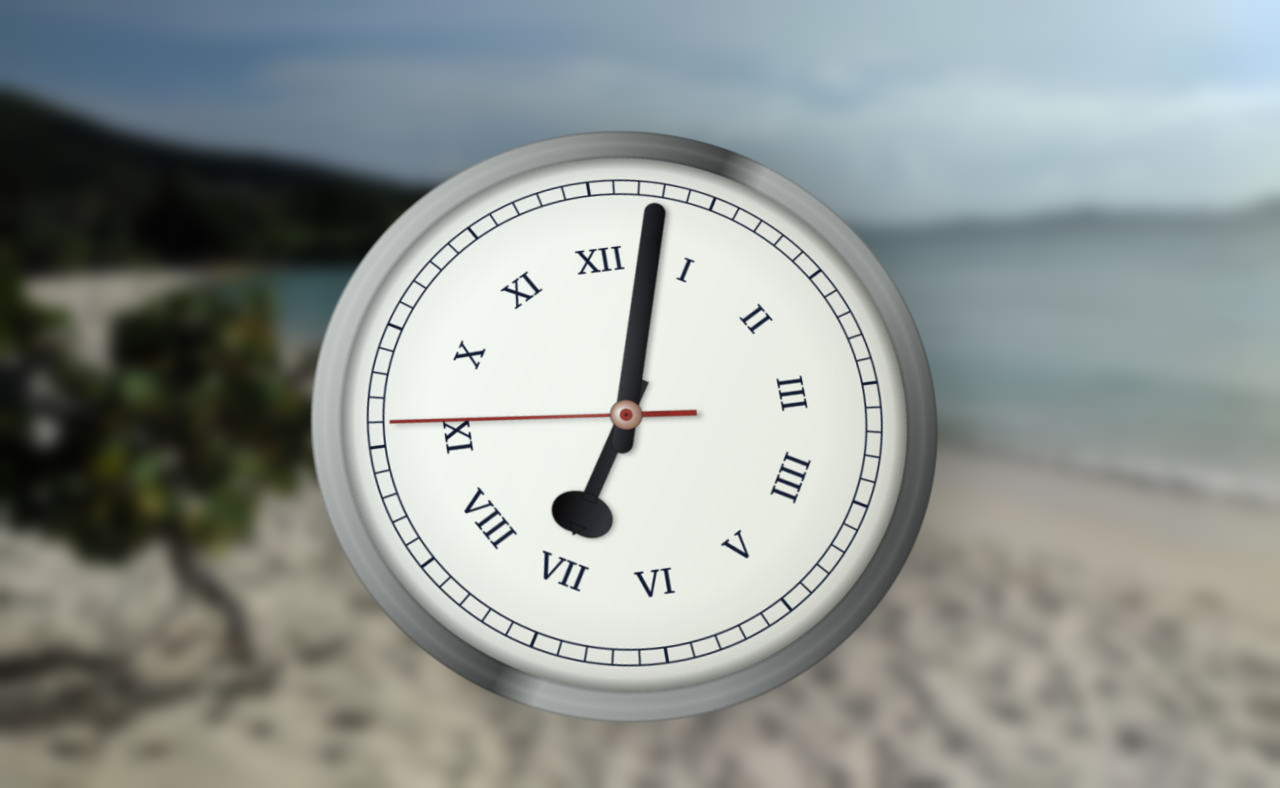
7,02,46
